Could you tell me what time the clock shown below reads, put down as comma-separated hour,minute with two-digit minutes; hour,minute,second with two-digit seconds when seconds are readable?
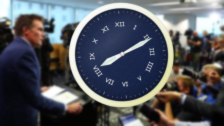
8,11
